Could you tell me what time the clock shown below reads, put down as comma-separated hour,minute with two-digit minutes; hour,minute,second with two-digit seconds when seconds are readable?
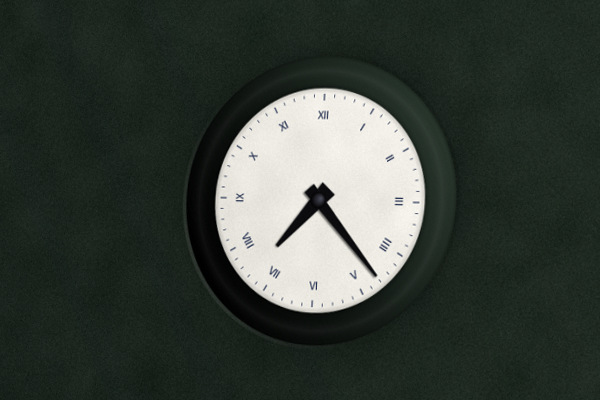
7,23
